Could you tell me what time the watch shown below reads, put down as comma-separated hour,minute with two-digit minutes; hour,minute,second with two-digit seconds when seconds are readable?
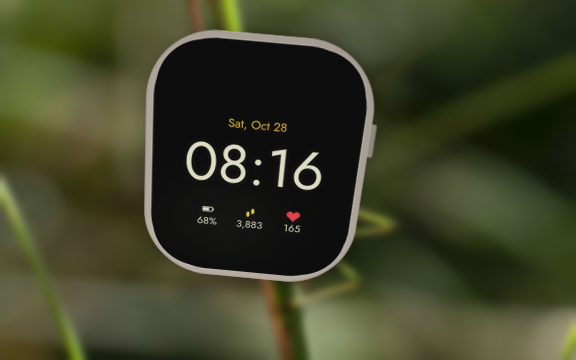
8,16
